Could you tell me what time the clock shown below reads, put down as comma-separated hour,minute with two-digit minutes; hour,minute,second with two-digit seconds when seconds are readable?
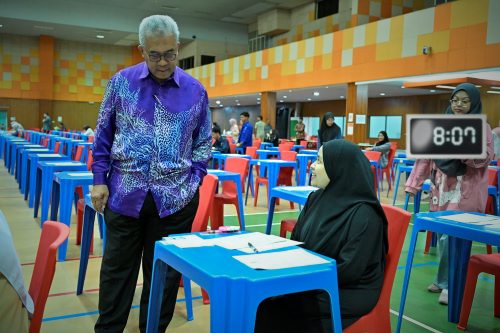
8,07
